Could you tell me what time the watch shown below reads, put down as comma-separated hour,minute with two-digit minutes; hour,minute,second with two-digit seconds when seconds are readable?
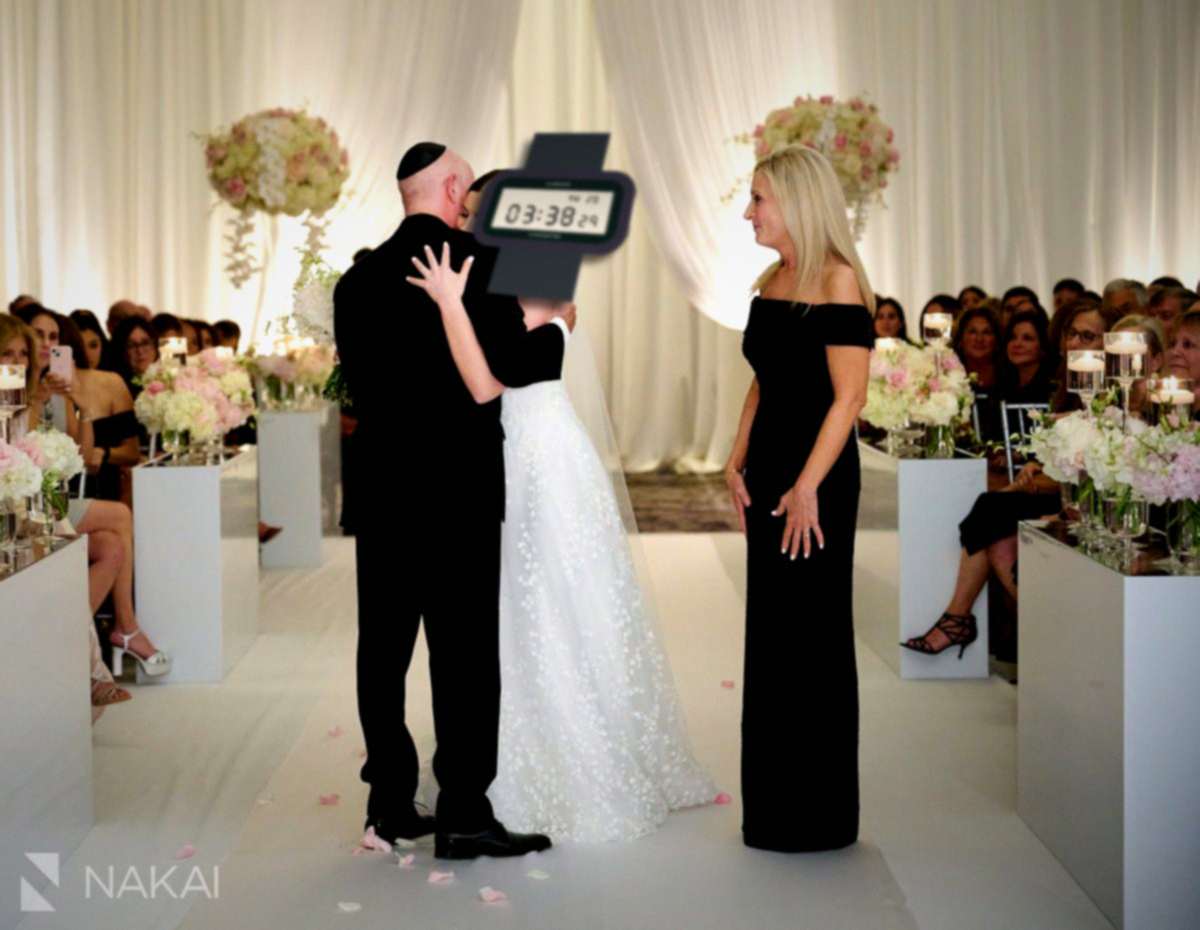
3,38
